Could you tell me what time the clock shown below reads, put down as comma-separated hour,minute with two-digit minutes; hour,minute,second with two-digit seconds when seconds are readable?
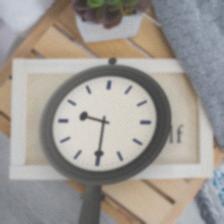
9,30
